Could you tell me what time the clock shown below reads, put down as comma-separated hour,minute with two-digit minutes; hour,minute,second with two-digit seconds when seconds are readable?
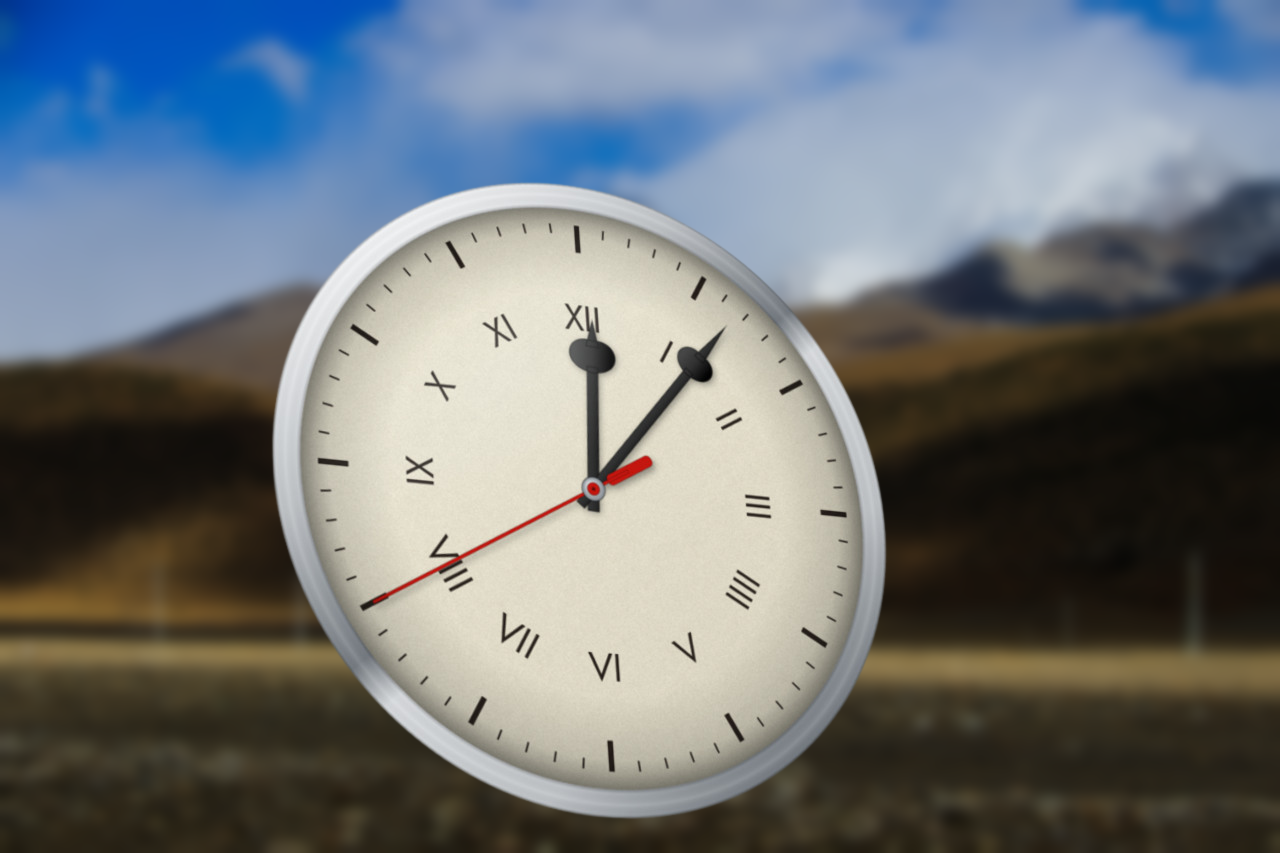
12,06,40
